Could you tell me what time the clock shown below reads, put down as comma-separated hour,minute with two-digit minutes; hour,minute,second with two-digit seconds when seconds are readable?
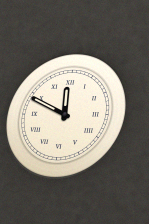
11,49
